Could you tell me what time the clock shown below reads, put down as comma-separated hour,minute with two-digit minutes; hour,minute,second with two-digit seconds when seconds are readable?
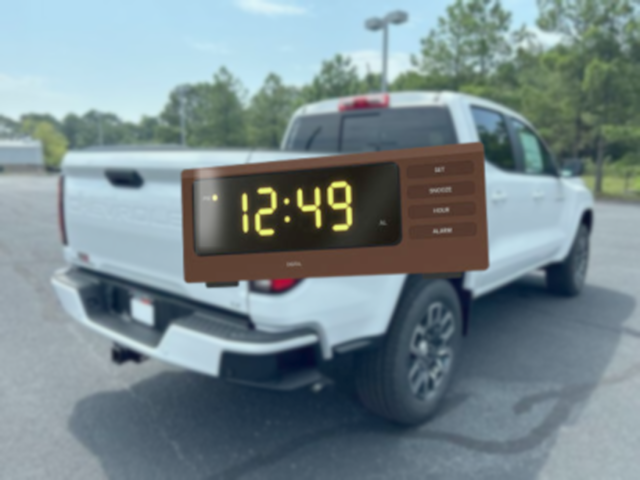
12,49
